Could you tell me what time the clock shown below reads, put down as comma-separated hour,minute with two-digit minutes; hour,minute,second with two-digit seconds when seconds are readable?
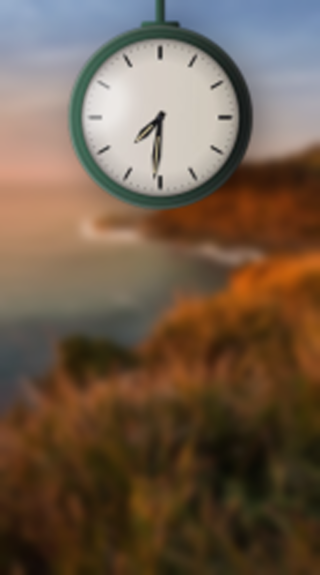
7,31
